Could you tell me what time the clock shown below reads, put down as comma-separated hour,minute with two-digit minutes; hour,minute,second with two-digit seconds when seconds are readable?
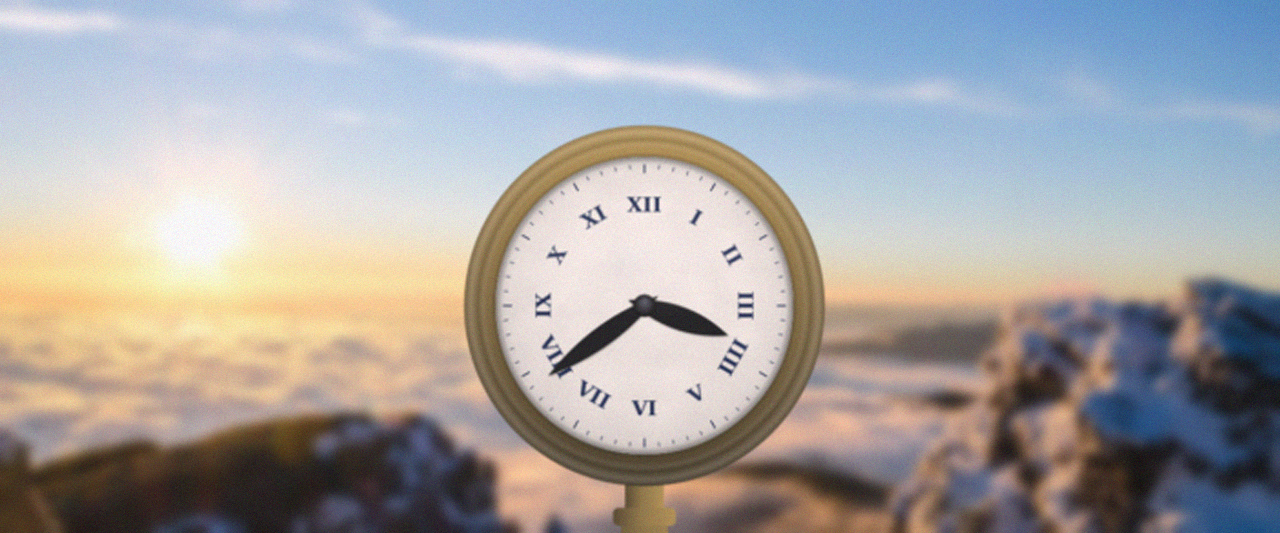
3,39
